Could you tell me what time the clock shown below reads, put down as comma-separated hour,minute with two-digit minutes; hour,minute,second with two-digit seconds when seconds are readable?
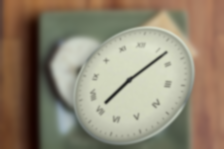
7,07
